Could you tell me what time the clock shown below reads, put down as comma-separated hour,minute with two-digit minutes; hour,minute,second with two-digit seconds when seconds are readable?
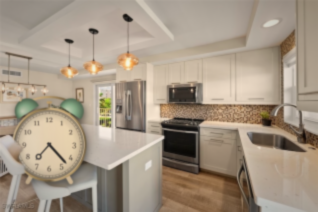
7,23
